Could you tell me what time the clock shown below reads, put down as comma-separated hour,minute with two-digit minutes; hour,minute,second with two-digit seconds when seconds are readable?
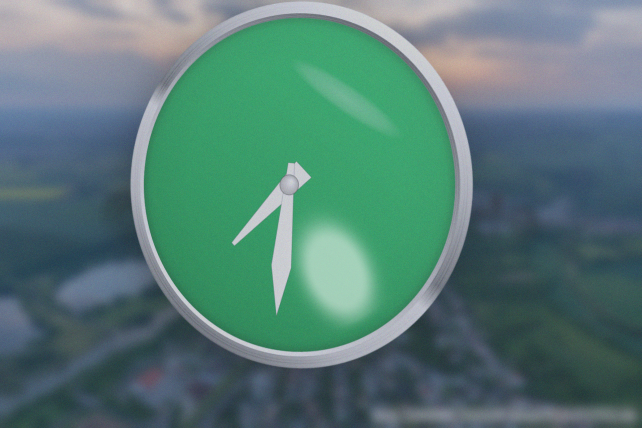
7,31
